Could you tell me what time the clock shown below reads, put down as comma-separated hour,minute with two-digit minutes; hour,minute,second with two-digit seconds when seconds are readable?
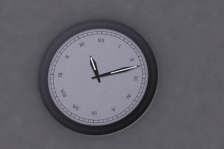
11,12
